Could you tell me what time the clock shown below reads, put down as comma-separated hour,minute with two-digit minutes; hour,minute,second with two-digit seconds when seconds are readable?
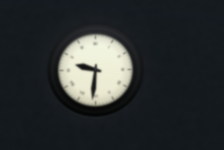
9,31
